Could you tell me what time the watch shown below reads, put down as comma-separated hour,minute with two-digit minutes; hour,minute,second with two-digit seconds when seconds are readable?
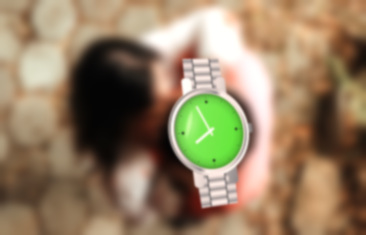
7,56
